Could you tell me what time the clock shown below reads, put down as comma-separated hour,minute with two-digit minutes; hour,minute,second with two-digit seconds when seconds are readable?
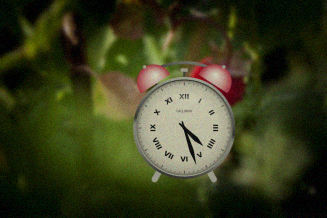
4,27
